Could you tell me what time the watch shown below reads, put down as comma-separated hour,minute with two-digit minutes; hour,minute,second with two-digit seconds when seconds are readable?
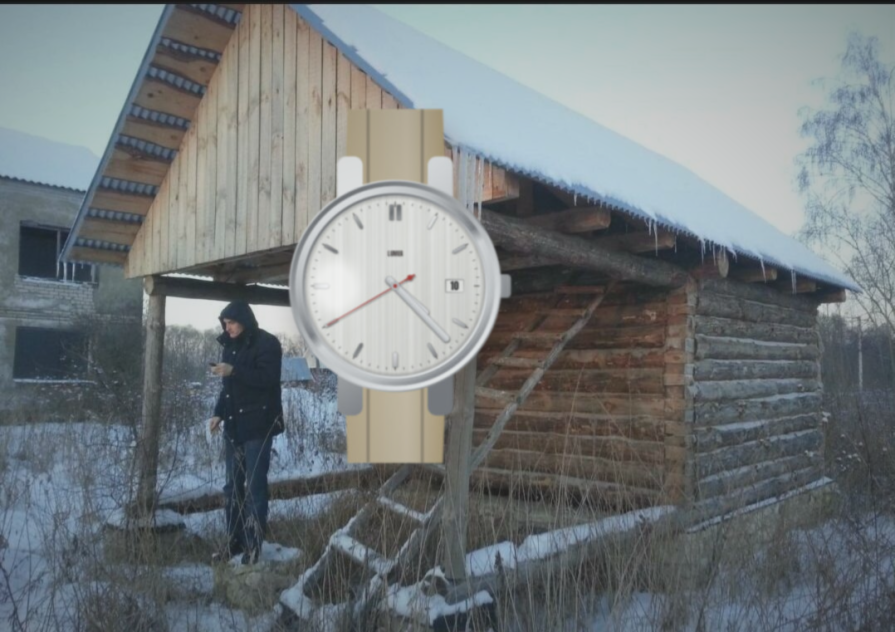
4,22,40
